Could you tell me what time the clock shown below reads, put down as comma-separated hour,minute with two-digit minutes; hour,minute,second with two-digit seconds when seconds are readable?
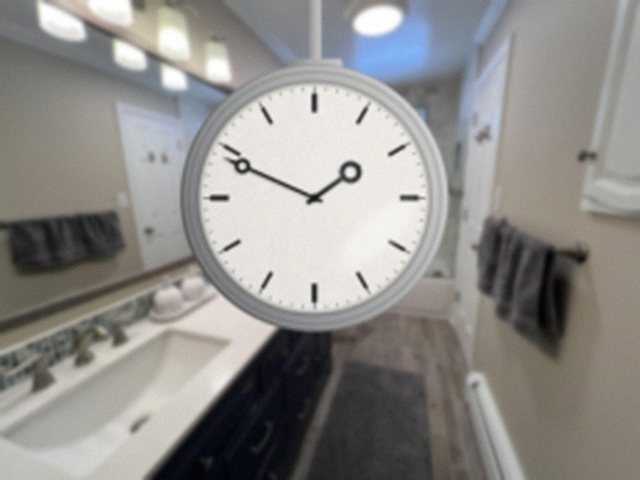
1,49
